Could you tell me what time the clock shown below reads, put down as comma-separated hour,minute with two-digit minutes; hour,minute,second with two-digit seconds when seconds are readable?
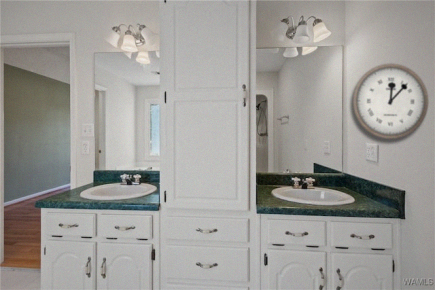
12,07
